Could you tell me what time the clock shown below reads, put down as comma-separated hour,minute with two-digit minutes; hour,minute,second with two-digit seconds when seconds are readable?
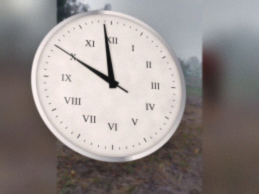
9,58,50
